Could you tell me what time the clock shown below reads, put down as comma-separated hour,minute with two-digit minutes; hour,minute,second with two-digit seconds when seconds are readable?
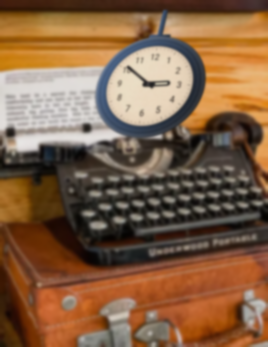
2,51
